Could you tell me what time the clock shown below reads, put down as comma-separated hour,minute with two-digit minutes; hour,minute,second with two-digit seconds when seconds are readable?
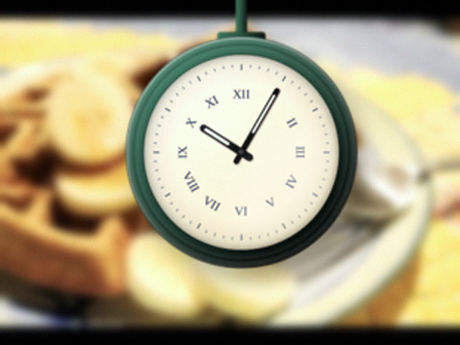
10,05
